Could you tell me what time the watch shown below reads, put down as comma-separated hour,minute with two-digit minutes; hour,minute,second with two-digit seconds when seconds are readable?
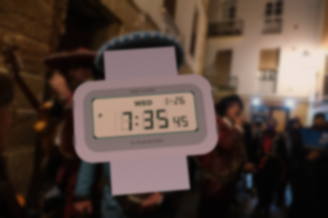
7,35
